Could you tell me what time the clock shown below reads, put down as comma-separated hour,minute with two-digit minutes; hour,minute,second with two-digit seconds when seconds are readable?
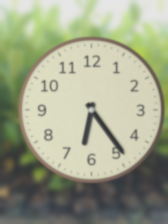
6,24
